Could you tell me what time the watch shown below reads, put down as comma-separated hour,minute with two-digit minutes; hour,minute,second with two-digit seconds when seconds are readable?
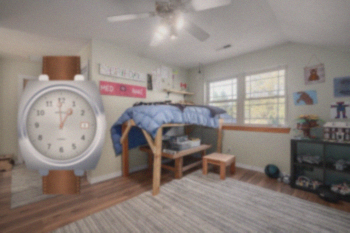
12,59
